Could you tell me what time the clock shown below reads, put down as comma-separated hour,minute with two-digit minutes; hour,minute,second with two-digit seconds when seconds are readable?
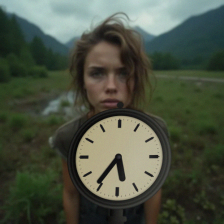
5,36
